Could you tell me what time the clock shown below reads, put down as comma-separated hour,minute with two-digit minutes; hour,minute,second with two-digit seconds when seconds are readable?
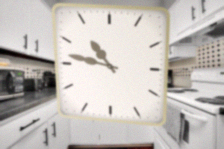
10,47
